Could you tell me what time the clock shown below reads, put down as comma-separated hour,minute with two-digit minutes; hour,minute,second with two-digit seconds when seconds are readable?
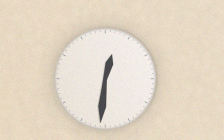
12,31
